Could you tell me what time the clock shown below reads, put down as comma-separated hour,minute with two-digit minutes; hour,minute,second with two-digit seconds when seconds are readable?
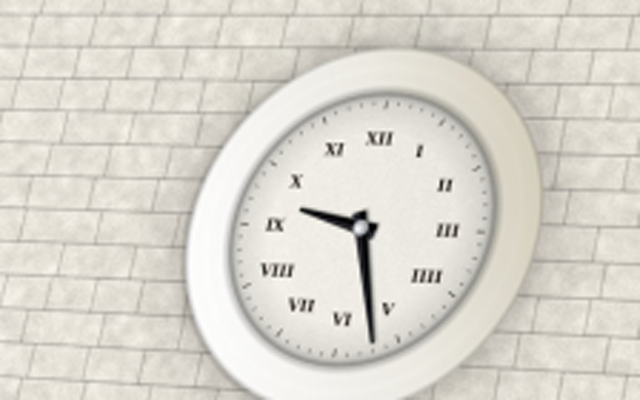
9,27
